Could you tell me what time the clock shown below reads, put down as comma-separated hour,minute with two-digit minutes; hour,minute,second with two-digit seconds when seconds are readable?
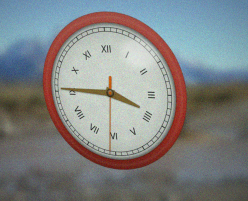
3,45,31
